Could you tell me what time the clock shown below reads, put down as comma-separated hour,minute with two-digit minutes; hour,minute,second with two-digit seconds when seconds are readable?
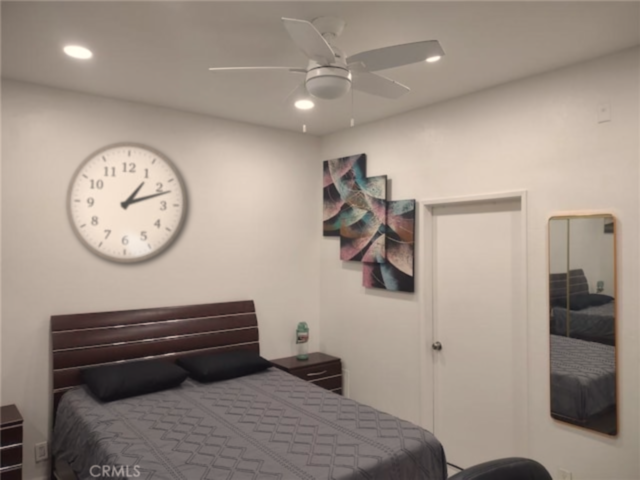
1,12
